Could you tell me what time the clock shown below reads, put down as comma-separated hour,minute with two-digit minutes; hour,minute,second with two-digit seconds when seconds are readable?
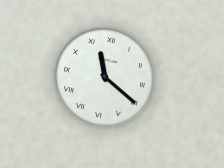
11,20
